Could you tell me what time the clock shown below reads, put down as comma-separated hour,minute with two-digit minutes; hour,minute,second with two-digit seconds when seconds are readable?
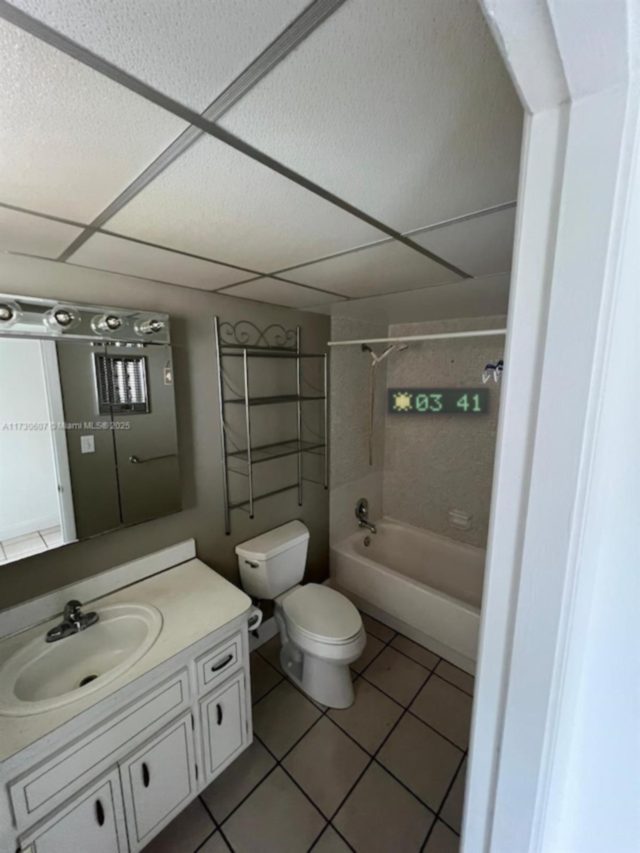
3,41
